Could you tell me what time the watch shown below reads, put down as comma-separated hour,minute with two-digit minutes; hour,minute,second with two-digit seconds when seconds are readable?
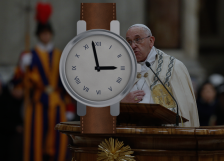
2,58
